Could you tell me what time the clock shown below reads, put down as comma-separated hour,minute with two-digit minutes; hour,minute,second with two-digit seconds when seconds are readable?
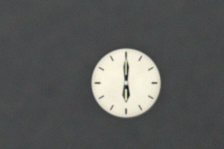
6,00
